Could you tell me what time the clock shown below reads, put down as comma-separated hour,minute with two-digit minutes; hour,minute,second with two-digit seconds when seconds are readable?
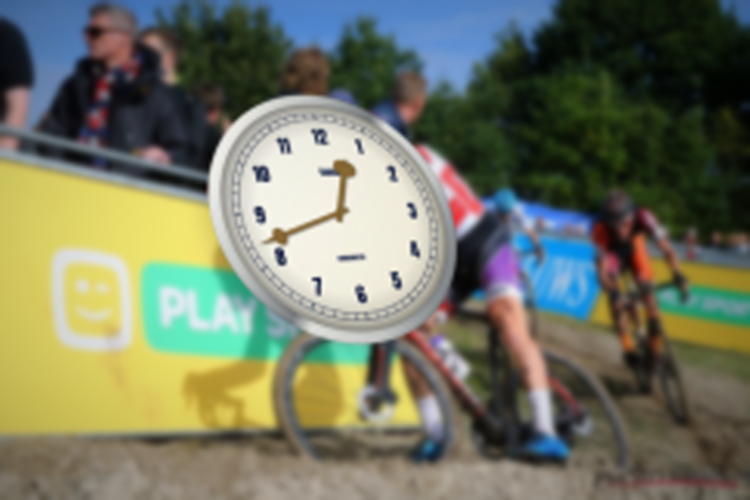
12,42
